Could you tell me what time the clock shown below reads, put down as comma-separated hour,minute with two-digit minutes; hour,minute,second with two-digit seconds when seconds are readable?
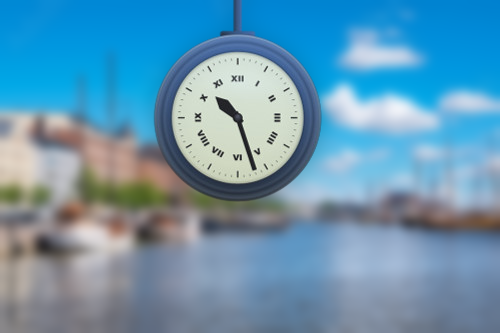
10,27
